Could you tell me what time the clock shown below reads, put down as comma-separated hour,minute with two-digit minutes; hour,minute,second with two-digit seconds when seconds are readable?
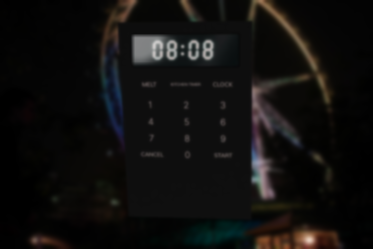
8,08
